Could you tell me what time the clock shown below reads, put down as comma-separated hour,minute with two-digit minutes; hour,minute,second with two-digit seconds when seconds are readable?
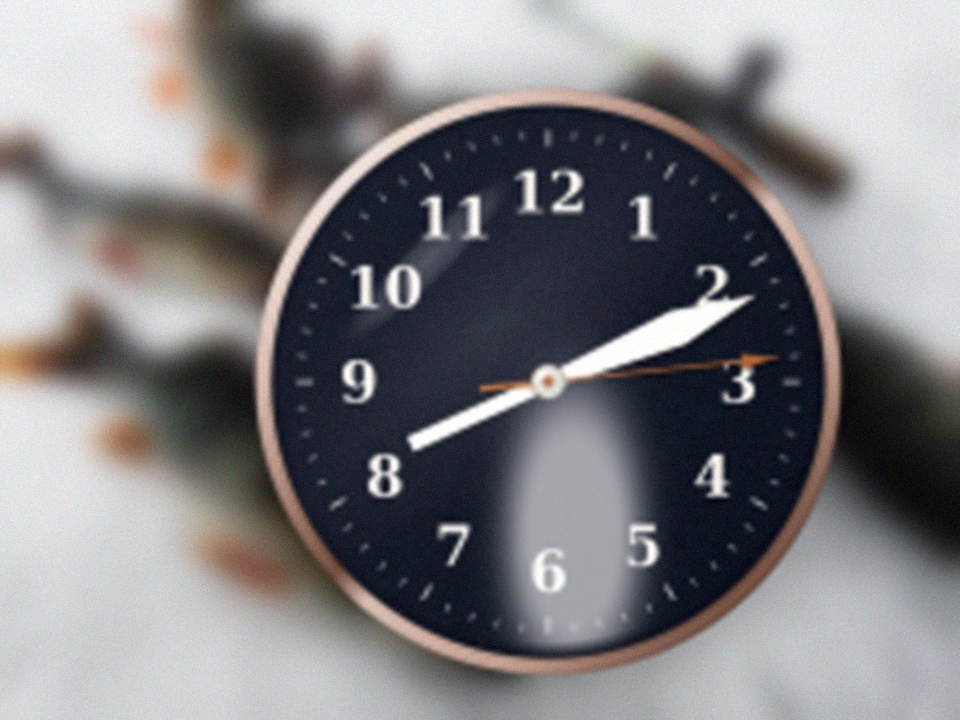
8,11,14
